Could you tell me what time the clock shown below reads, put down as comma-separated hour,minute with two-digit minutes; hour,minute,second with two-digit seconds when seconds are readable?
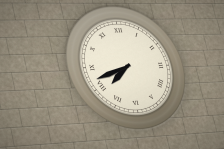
7,42
